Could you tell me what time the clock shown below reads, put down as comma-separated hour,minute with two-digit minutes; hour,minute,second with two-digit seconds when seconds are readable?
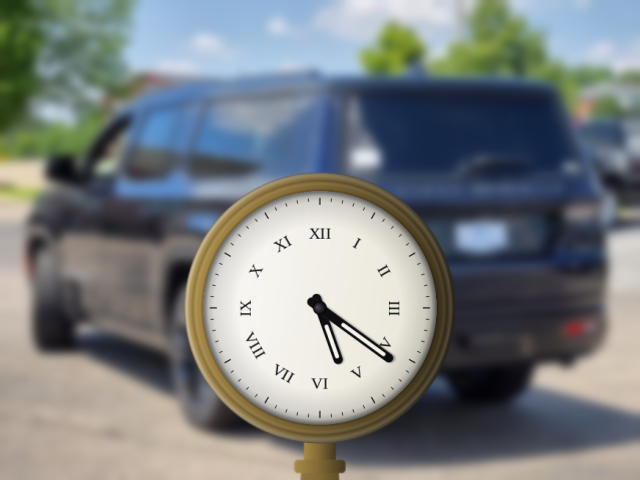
5,21
